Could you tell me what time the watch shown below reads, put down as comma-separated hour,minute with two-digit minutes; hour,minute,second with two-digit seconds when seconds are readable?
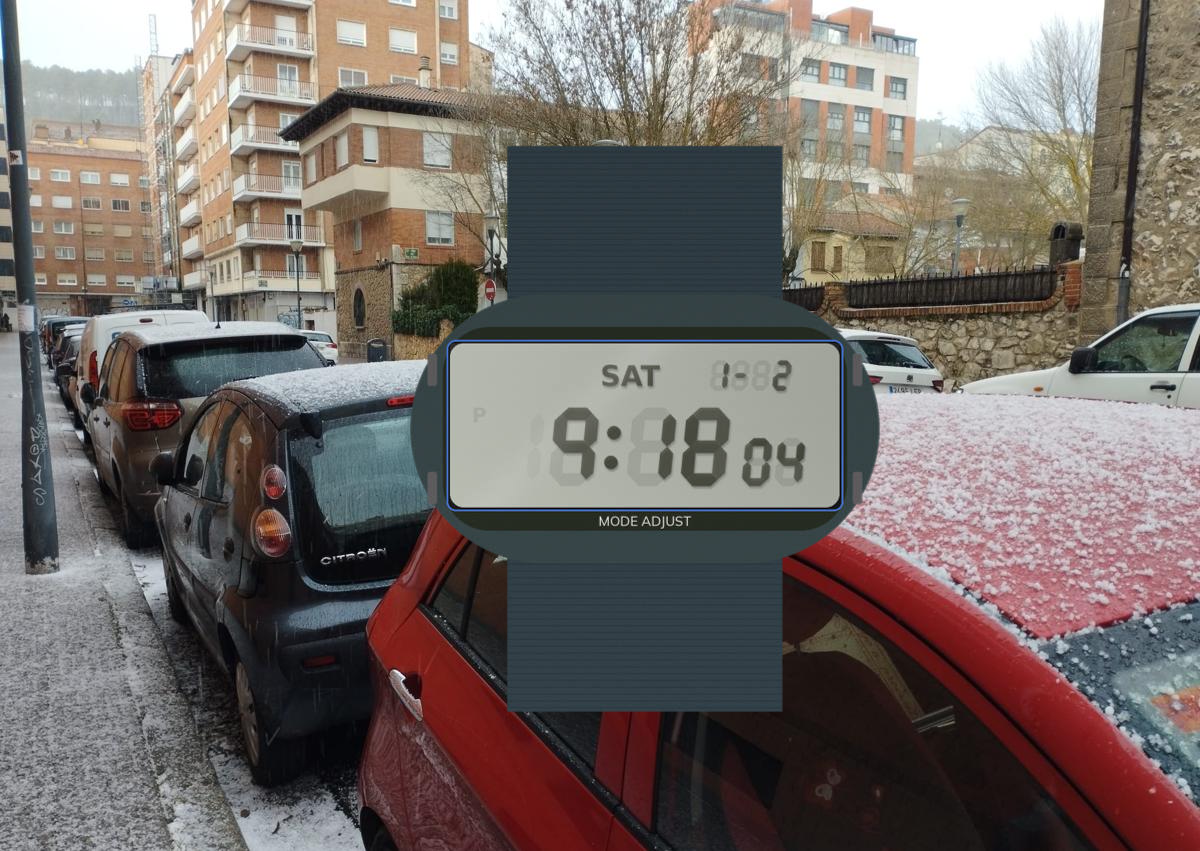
9,18,04
